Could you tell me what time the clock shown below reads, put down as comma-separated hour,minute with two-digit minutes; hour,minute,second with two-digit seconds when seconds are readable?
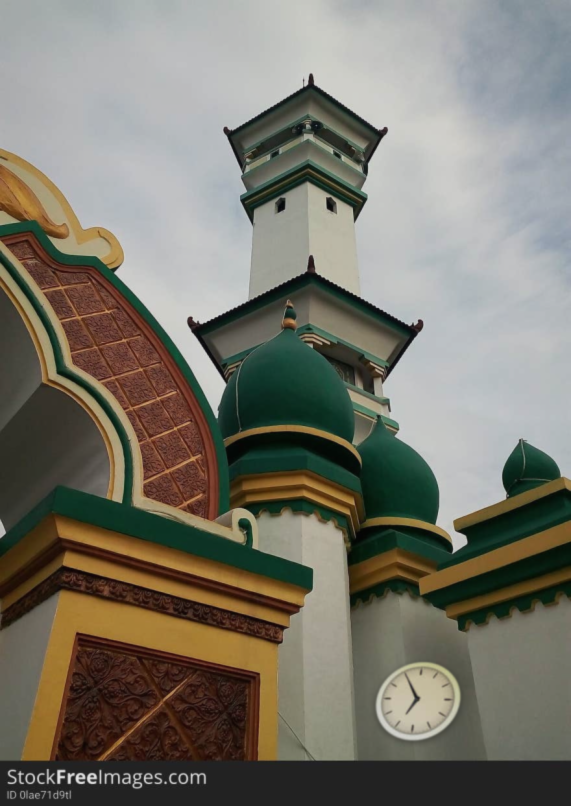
6,55
